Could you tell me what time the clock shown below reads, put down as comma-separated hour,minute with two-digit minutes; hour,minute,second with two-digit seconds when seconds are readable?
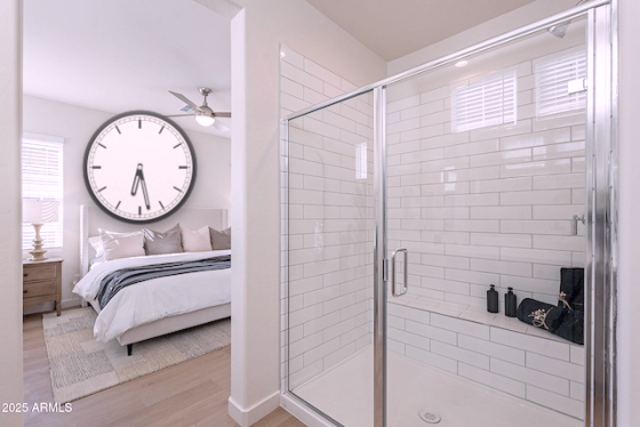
6,28
